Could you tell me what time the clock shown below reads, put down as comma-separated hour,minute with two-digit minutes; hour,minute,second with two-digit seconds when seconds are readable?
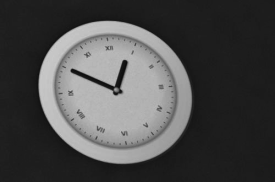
12,50
